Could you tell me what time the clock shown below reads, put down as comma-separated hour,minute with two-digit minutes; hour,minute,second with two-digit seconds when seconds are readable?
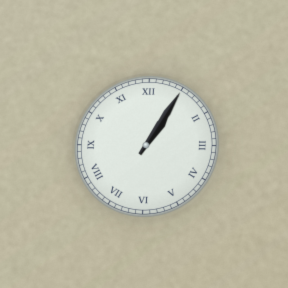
1,05
